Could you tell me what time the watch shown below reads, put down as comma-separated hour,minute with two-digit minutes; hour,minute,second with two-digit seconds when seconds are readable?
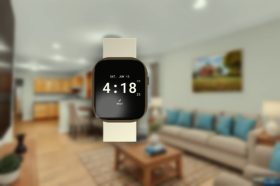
4,18
